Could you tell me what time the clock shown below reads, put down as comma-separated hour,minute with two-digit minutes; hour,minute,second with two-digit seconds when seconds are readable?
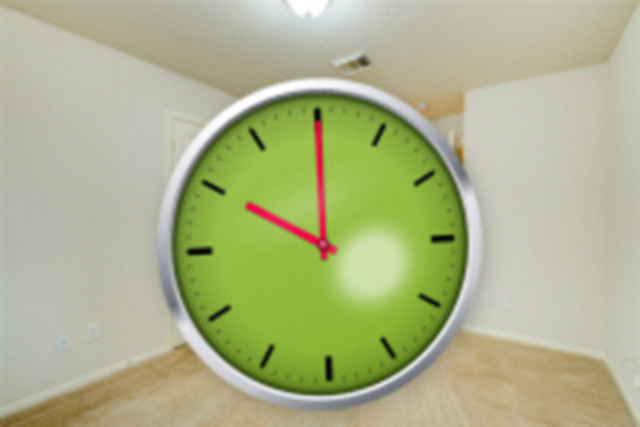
10,00
